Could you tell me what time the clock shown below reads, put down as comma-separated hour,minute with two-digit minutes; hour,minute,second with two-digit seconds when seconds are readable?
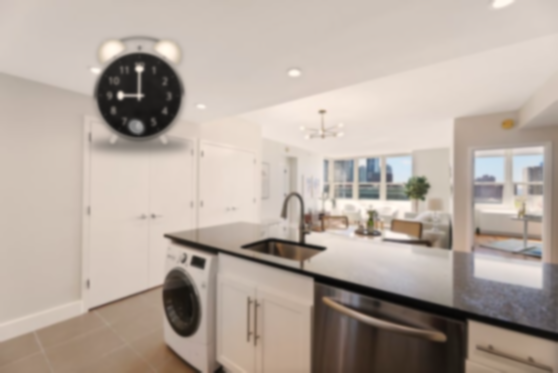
9,00
